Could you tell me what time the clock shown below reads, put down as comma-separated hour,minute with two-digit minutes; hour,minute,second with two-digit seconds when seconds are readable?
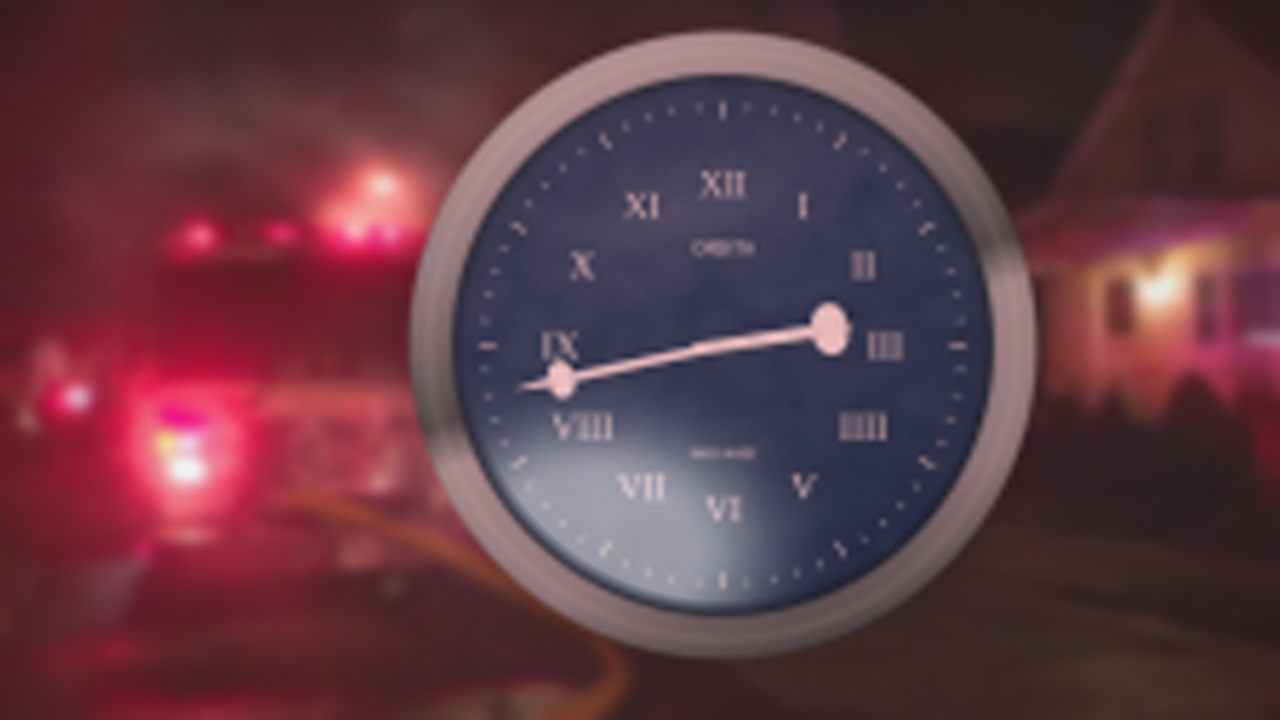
2,43
